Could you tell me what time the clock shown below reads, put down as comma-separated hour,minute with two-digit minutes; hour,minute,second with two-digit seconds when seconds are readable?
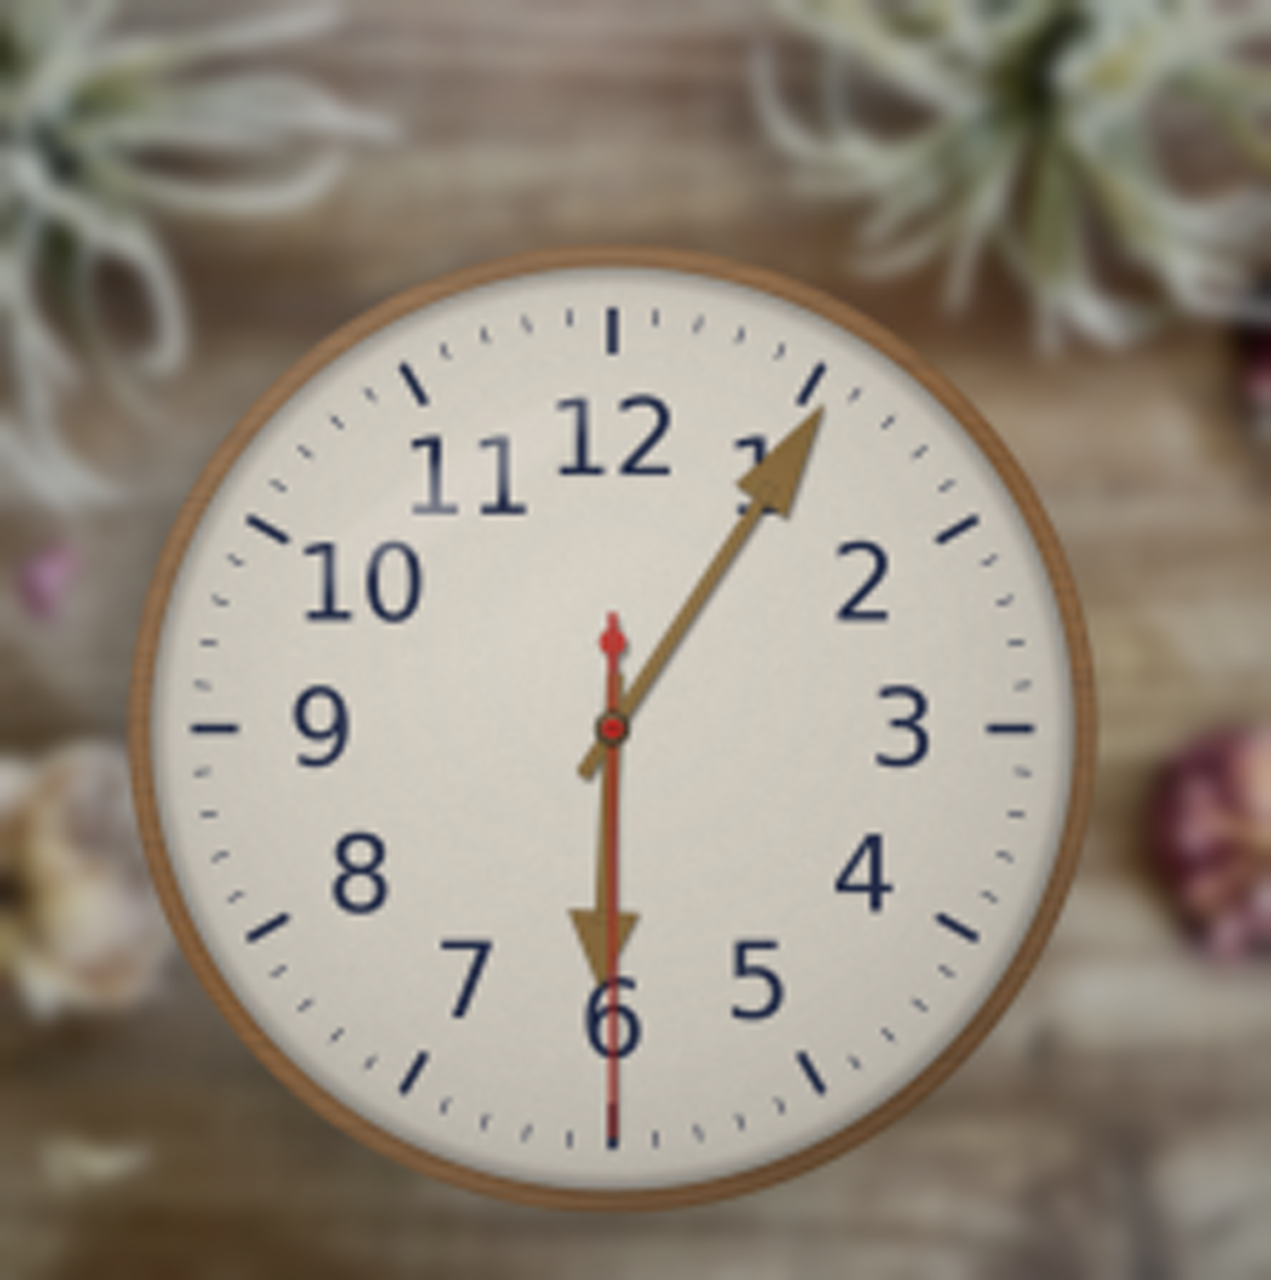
6,05,30
